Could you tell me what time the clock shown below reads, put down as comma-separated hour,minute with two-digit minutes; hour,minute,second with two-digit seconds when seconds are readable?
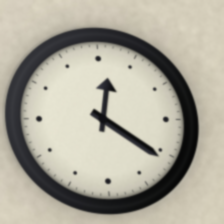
12,21
